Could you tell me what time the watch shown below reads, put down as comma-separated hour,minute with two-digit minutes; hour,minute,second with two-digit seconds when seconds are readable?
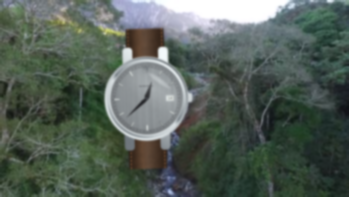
12,38
